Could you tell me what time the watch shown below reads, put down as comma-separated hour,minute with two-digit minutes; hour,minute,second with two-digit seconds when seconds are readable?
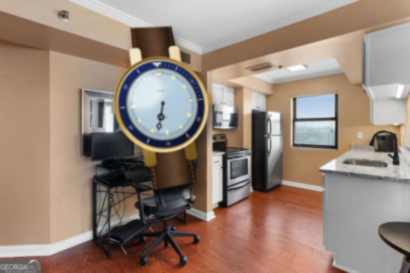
6,33
